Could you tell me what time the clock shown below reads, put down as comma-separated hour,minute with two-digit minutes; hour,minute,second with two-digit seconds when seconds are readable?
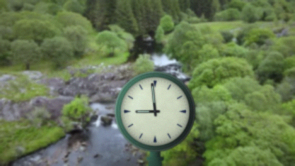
8,59
